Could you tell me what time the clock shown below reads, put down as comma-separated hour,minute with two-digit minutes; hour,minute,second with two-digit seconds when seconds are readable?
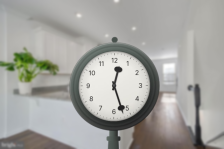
12,27
